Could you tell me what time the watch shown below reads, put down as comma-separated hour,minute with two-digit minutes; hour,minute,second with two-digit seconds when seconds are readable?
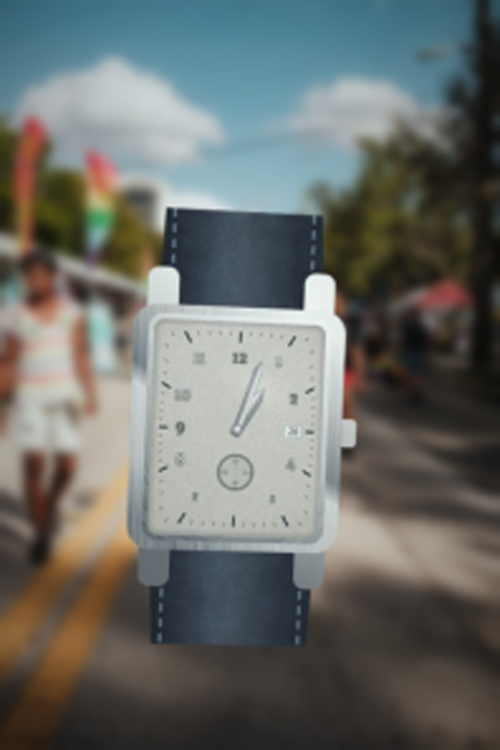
1,03
